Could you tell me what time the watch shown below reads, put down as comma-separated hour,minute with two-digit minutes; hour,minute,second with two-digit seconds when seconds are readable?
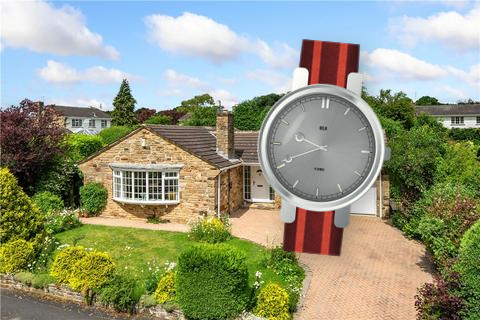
9,41
